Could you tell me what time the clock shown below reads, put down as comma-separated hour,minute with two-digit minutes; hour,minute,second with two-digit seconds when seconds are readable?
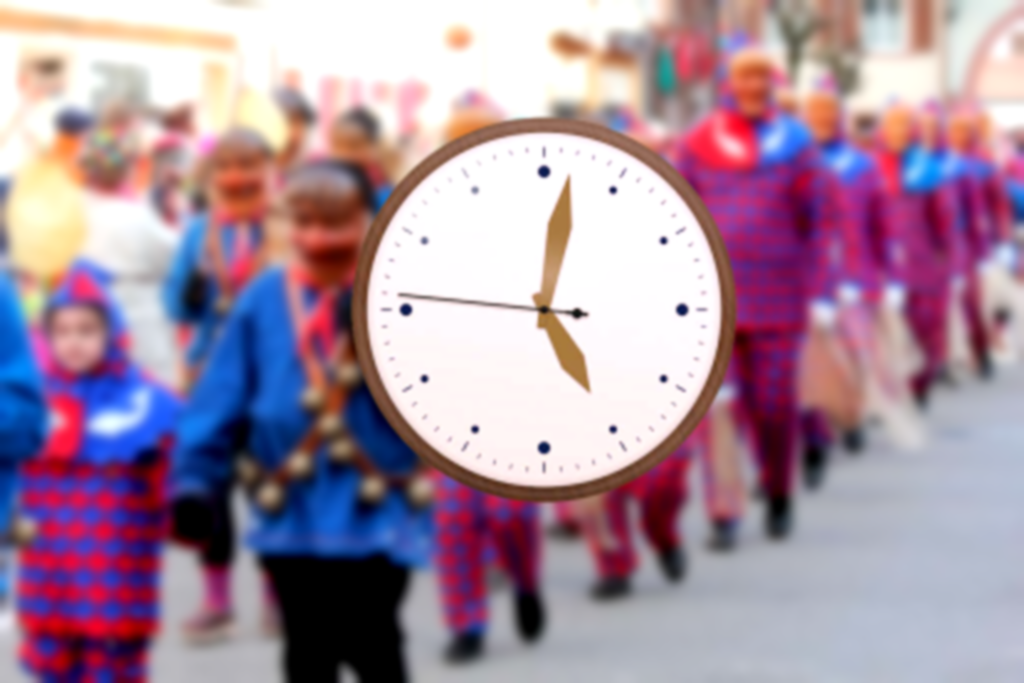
5,01,46
